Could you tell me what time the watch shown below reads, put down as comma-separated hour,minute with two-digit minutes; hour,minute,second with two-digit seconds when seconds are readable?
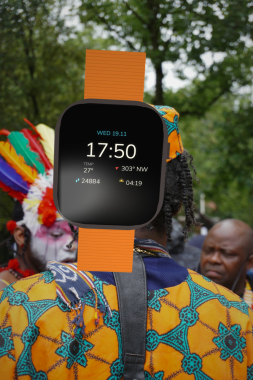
17,50
